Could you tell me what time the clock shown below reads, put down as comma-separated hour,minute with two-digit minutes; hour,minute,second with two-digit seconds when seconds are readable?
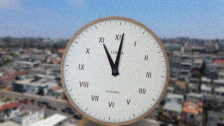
11,01
